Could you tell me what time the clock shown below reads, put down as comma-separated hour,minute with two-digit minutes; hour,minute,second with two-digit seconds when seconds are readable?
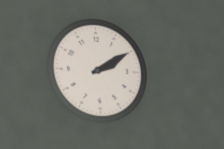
2,10
